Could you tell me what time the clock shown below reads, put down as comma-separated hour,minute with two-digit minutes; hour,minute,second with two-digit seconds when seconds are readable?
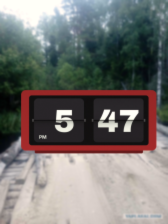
5,47
